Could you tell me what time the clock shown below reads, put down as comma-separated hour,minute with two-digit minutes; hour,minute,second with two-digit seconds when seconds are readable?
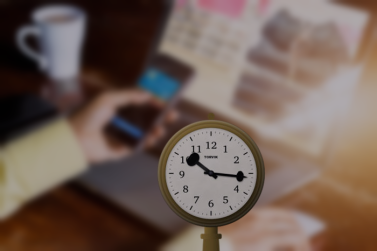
10,16
